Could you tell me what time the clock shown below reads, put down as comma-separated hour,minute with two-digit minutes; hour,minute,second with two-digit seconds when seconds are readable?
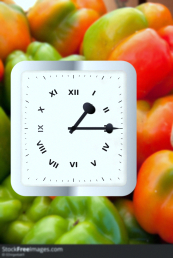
1,15
